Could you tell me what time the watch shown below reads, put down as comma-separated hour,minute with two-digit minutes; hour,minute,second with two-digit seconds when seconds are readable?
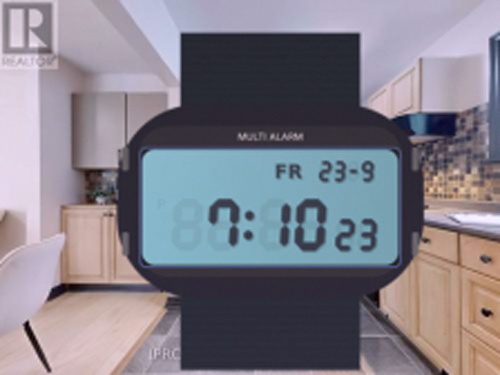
7,10,23
